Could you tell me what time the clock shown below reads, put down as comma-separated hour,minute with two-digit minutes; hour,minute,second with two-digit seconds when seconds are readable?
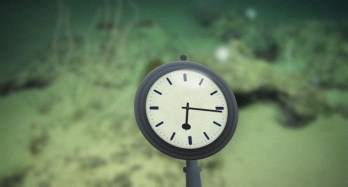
6,16
